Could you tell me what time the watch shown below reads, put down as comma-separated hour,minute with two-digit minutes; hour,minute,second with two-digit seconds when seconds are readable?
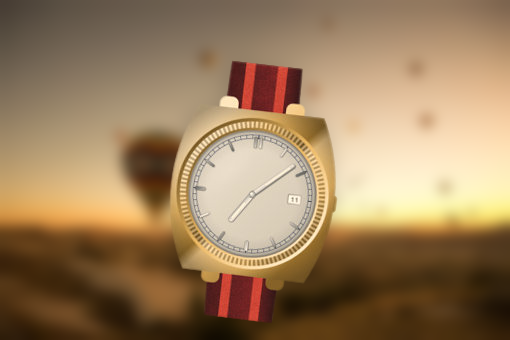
7,08
